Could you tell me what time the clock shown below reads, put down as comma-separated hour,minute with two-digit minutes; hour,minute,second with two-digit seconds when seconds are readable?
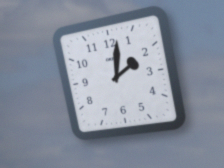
2,02
